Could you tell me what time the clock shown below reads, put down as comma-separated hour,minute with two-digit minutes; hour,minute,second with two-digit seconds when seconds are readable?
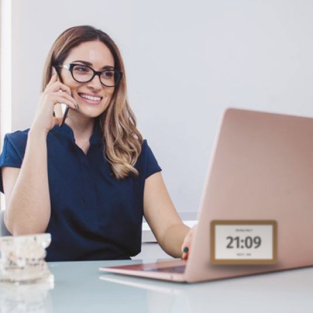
21,09
